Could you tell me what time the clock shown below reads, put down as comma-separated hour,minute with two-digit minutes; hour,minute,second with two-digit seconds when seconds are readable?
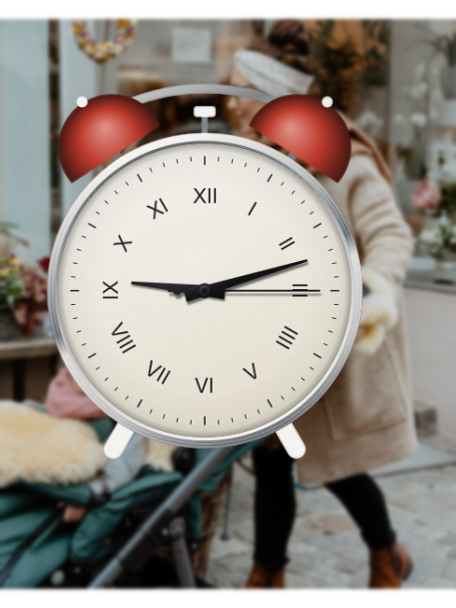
9,12,15
